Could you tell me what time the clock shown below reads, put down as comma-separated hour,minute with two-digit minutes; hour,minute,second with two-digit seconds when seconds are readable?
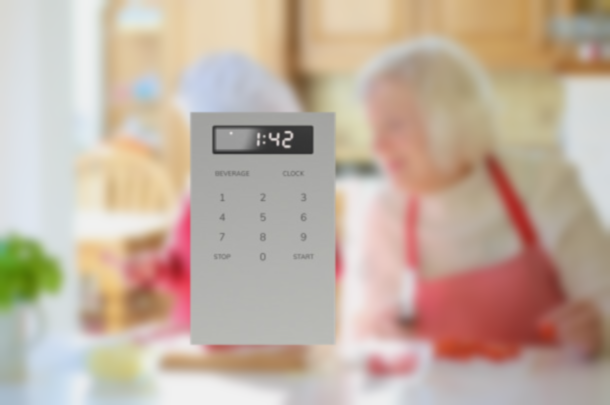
1,42
